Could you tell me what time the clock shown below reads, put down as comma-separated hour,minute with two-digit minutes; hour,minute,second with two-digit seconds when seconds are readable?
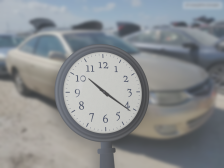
10,21
